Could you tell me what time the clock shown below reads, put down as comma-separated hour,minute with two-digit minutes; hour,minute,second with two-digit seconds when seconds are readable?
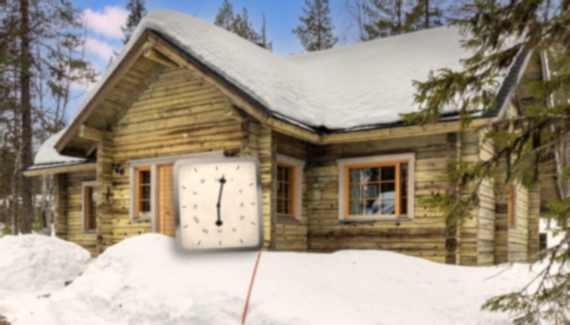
6,02
